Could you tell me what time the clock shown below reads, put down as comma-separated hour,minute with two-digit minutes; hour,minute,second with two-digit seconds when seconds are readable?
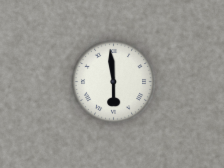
5,59
